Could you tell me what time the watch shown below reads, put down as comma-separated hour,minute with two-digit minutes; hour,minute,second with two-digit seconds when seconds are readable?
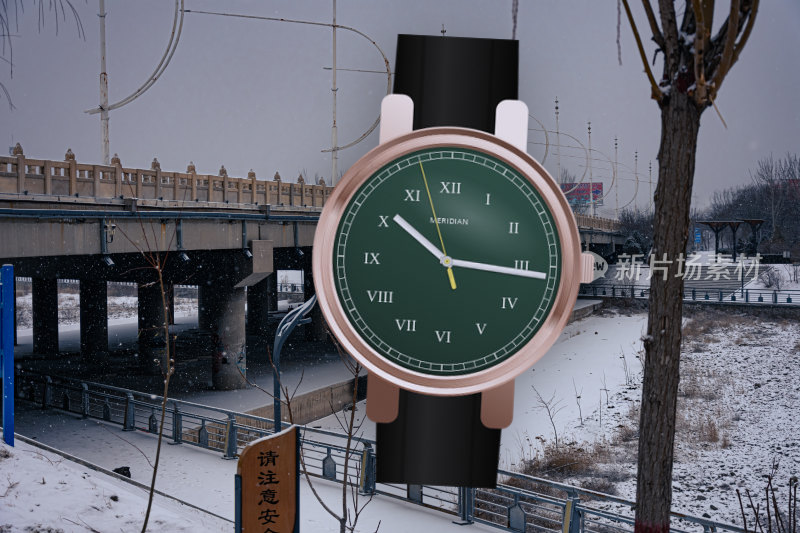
10,15,57
